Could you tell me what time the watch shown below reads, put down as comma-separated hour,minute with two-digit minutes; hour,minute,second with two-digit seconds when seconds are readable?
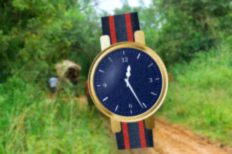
12,26
